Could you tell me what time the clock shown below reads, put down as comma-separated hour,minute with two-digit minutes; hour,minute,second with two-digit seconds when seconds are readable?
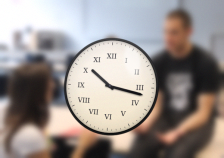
10,17
